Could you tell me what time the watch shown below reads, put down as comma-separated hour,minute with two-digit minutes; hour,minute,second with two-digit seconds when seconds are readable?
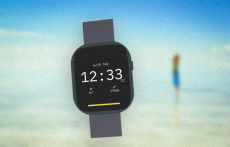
12,33
